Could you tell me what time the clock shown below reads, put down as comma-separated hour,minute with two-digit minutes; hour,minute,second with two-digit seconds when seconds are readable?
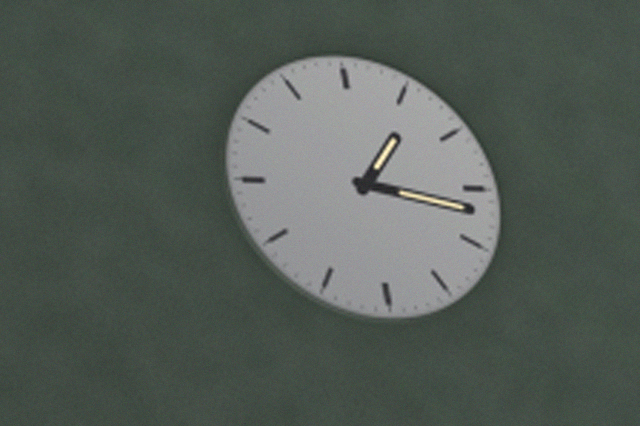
1,17
